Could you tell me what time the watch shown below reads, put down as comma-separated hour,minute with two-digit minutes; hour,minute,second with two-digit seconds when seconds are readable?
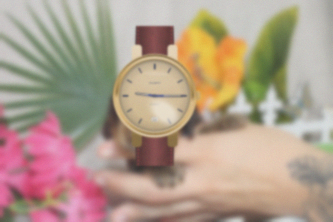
9,15
